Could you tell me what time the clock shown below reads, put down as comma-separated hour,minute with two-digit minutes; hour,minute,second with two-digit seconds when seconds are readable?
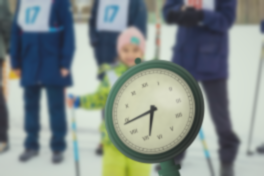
6,44
